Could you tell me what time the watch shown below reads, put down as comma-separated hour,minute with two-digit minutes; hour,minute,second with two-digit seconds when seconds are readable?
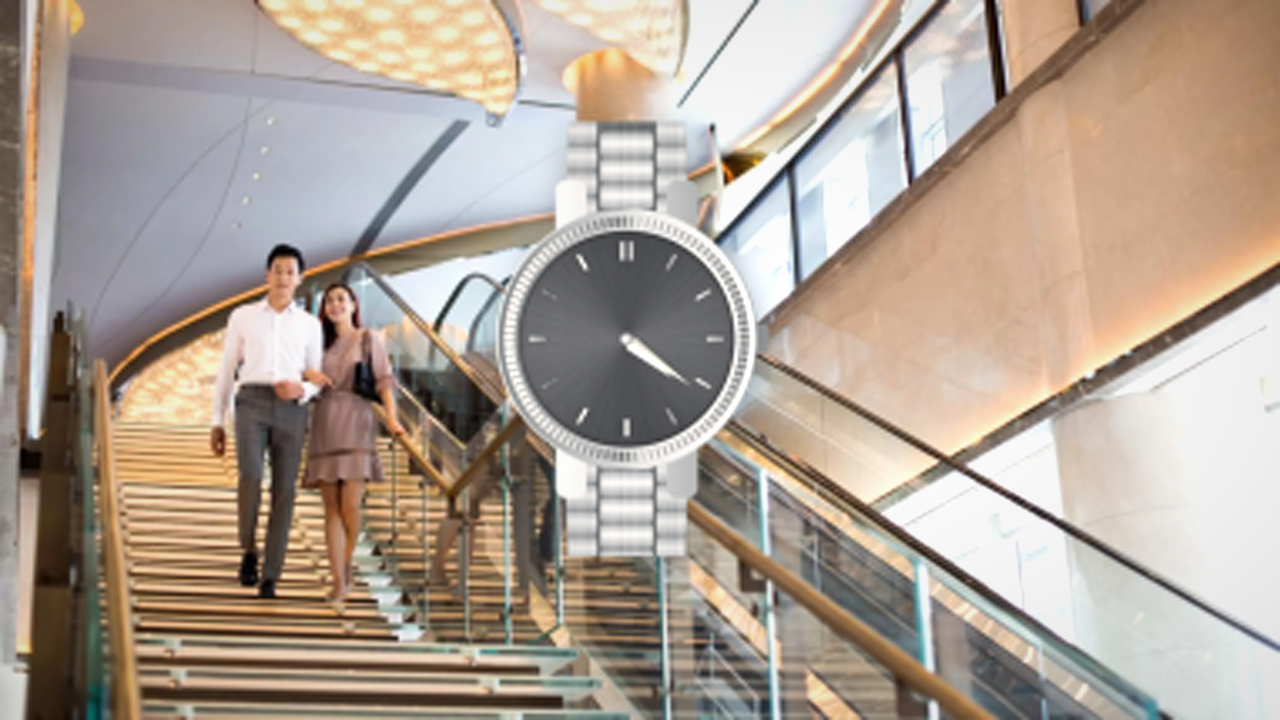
4,21
